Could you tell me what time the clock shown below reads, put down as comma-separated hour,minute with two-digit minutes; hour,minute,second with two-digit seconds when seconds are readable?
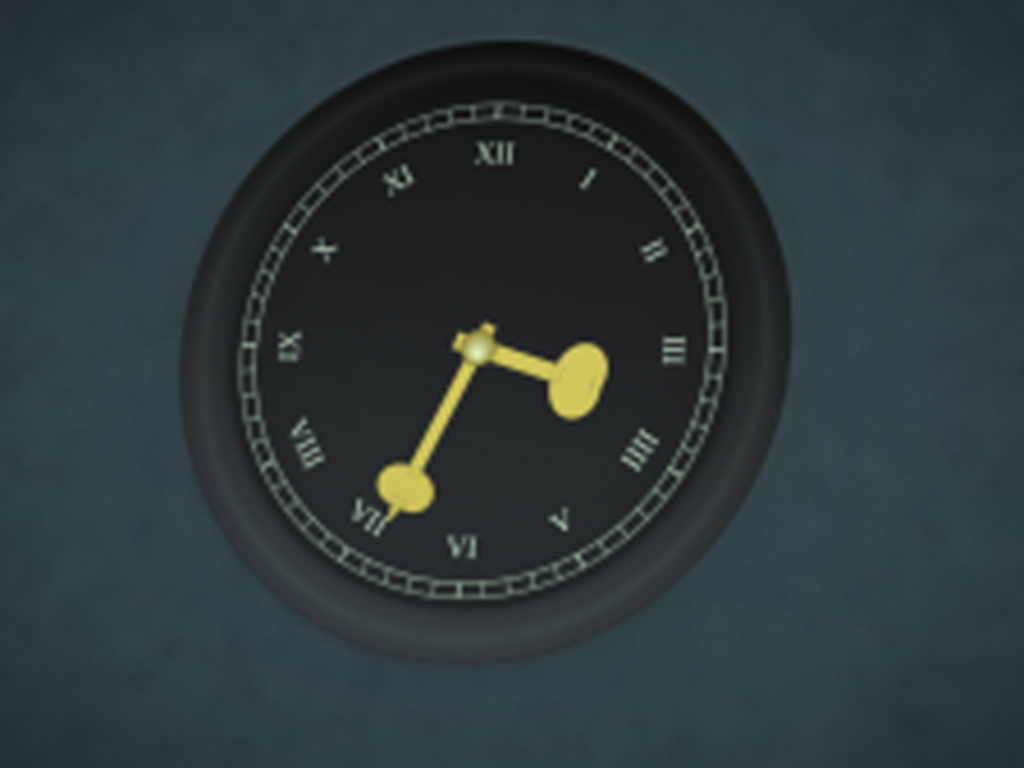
3,34
